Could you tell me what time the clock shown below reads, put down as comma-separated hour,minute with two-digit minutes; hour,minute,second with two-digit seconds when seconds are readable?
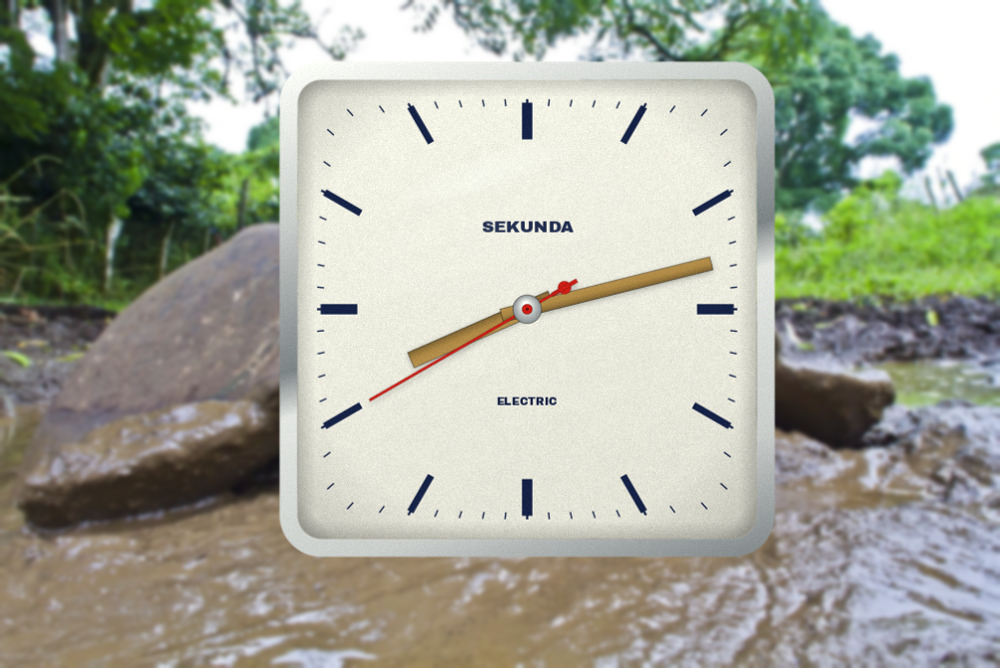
8,12,40
